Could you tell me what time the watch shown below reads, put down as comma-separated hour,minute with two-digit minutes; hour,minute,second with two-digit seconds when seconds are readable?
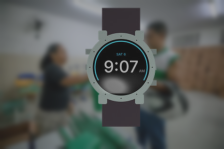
9,07
